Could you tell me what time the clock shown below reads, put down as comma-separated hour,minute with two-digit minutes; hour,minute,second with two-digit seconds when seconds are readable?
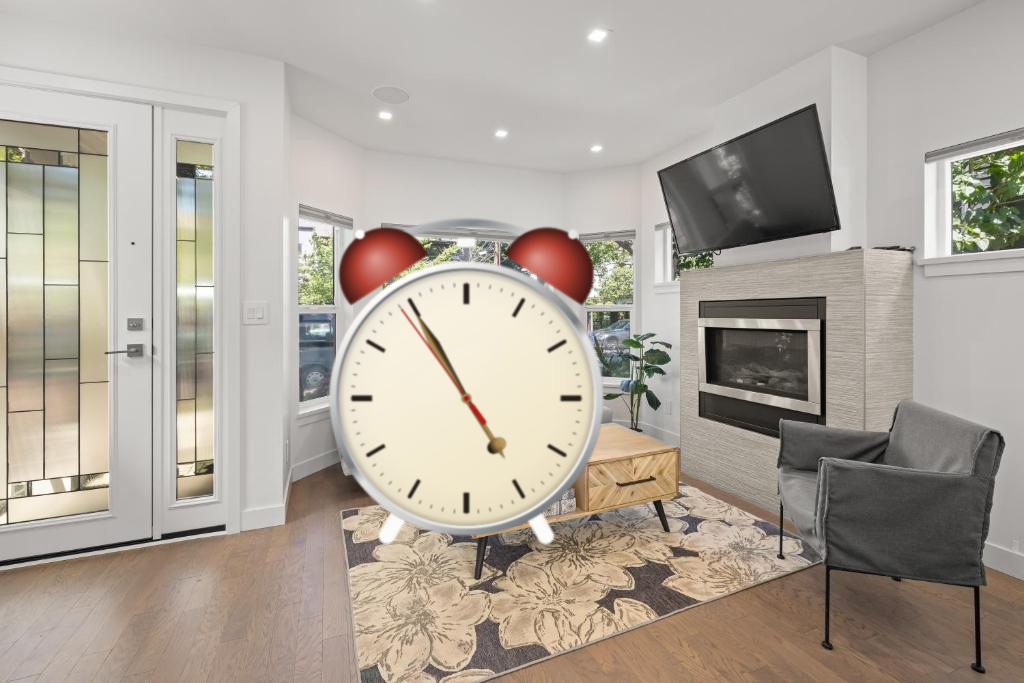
4,54,54
